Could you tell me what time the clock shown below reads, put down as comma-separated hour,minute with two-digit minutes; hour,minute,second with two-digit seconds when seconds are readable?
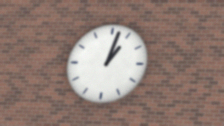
1,02
